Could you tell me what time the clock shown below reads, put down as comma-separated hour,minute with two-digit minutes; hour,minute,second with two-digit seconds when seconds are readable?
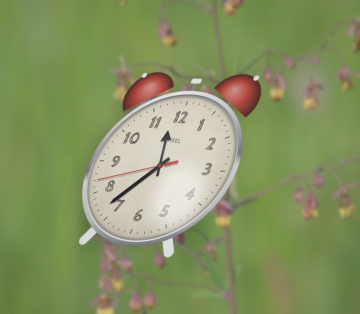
11,36,42
